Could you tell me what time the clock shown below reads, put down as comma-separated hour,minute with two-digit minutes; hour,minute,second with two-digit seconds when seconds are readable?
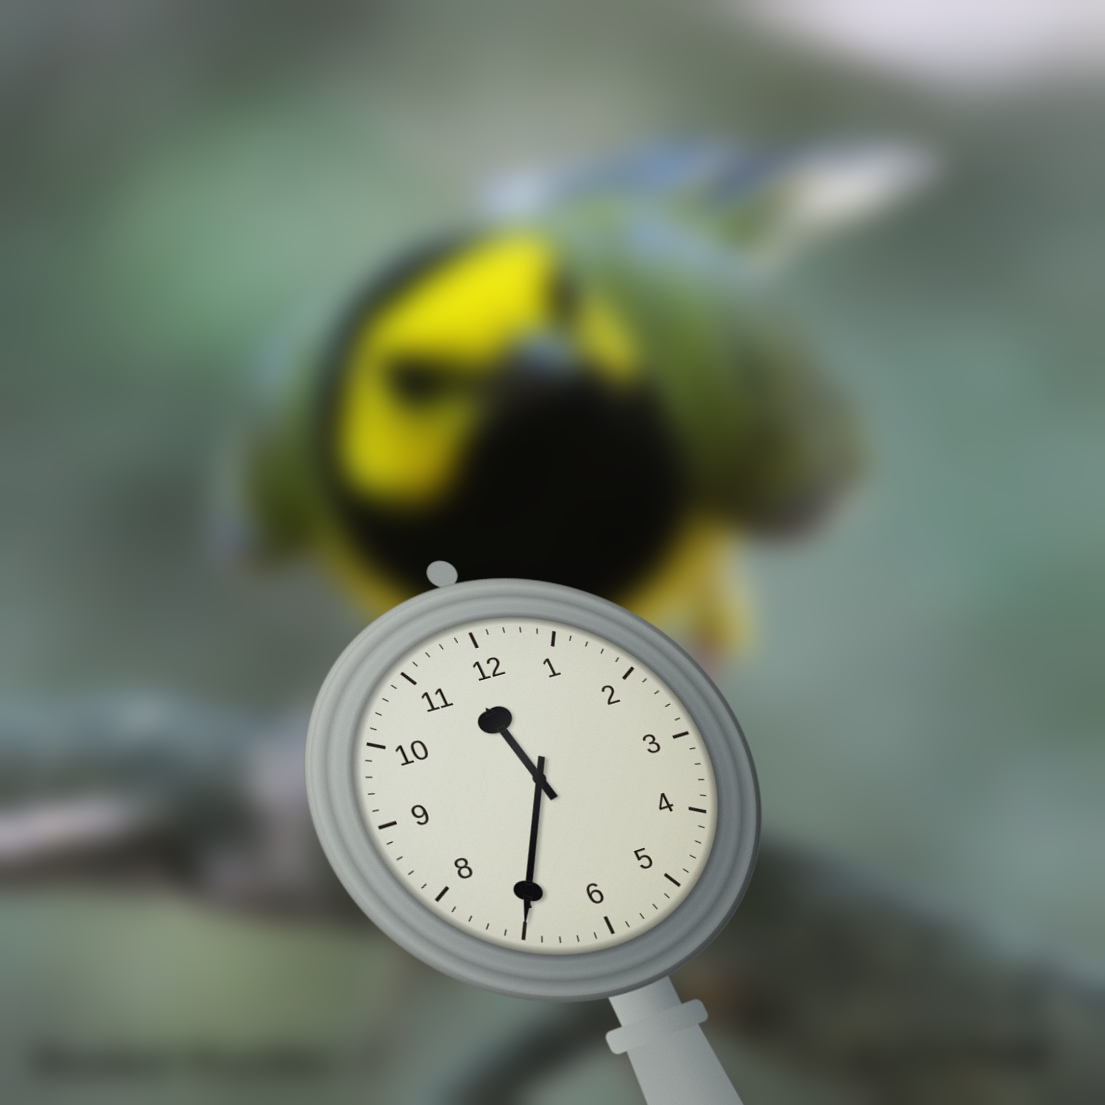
11,35
